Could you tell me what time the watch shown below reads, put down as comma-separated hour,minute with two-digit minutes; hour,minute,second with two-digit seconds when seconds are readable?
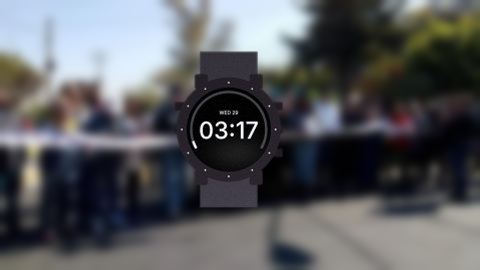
3,17
